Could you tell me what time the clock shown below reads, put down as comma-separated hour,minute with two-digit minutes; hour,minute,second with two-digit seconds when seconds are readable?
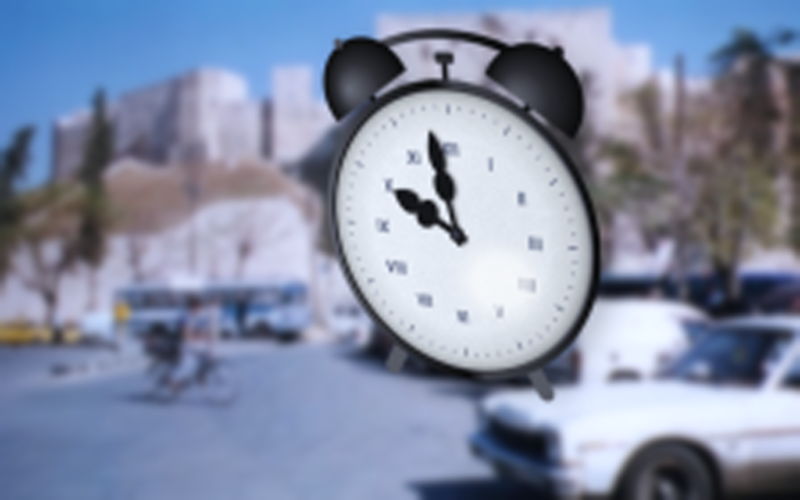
9,58
